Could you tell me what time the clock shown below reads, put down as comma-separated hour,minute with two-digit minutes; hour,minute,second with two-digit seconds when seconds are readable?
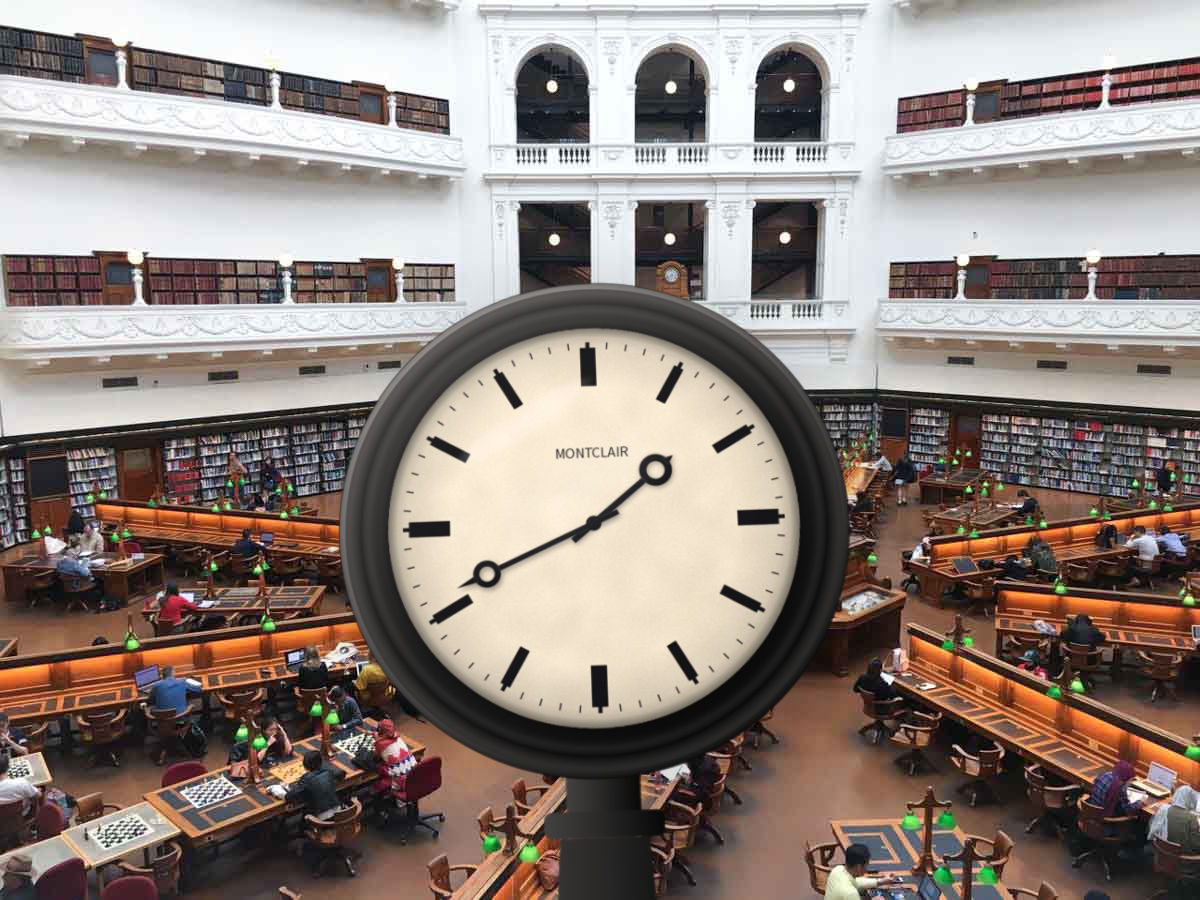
1,41
